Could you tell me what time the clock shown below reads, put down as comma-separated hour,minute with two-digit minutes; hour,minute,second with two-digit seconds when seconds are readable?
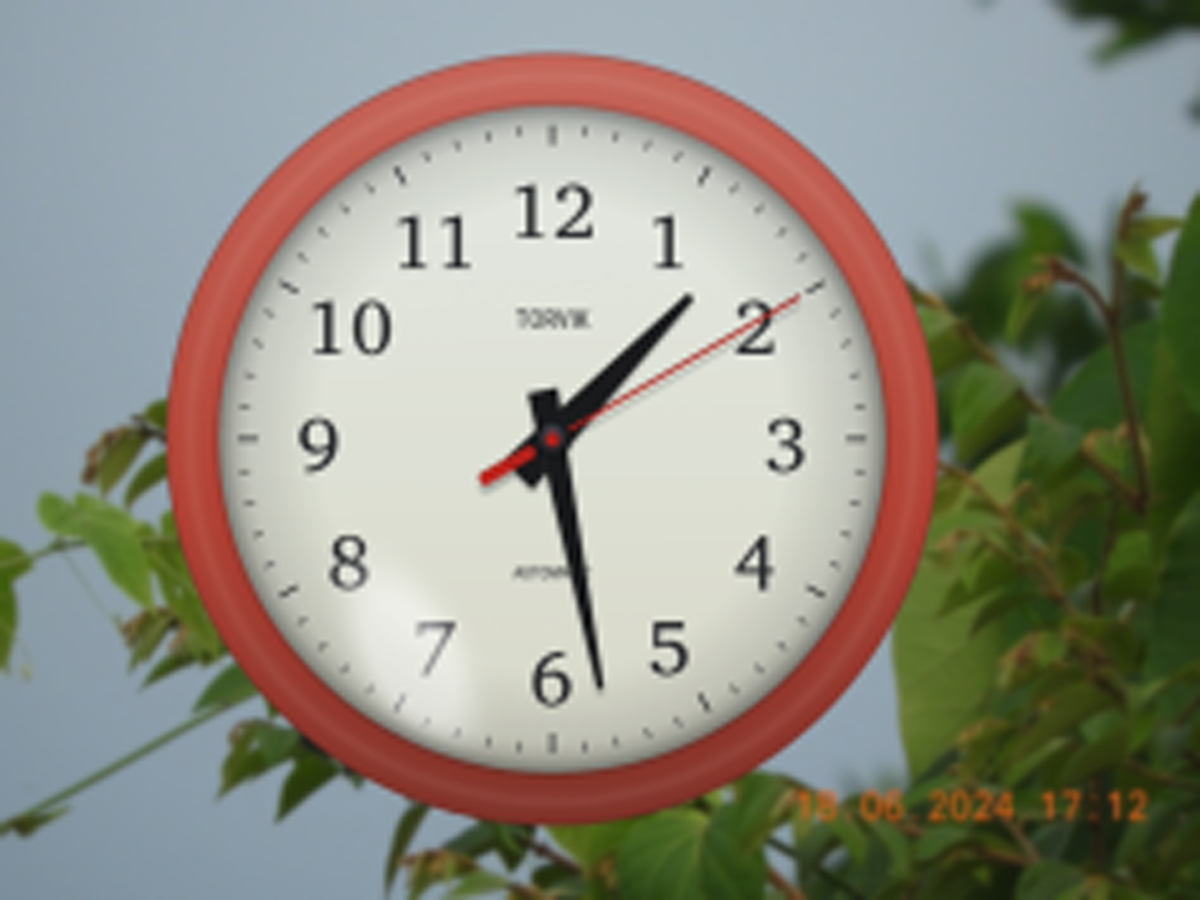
1,28,10
